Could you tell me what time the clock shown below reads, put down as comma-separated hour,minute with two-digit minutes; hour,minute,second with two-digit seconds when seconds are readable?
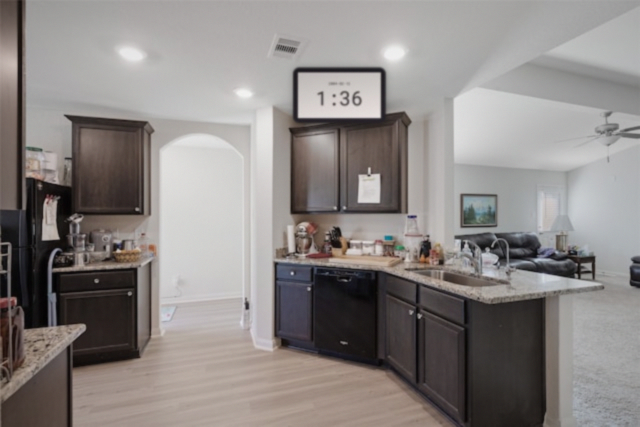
1,36
